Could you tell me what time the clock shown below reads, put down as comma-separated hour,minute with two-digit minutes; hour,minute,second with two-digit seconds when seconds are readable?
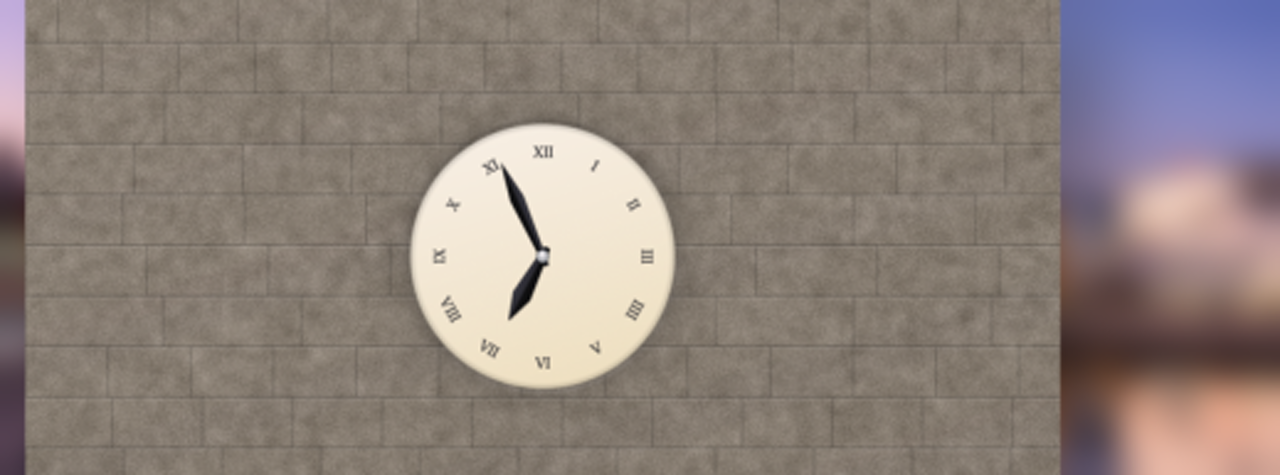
6,56
